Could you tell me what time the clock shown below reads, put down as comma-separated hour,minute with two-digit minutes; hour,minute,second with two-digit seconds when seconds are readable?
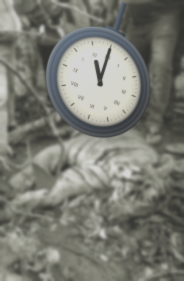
11,00
